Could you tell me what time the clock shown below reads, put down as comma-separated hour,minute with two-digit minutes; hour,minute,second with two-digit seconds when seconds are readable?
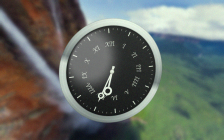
6,35
